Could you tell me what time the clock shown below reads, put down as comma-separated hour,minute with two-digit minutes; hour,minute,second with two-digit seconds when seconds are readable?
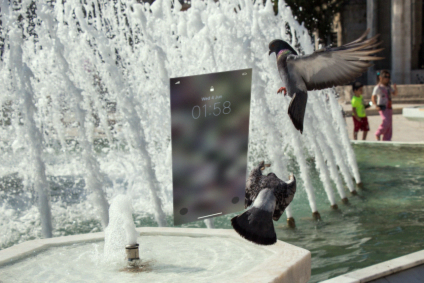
1,58
